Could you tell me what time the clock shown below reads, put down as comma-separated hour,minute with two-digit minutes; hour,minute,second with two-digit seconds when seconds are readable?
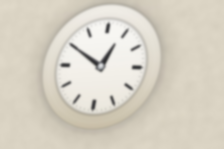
12,50
